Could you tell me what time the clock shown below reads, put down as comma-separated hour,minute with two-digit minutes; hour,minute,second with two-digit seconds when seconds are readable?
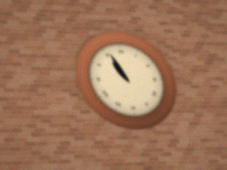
10,56
